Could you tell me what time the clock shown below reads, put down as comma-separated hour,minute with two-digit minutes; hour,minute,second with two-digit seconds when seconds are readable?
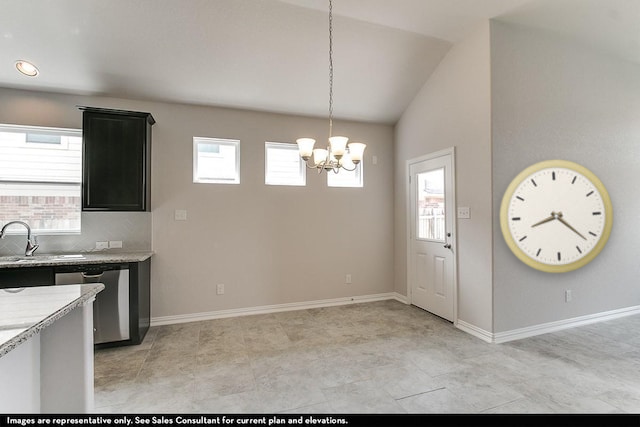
8,22
